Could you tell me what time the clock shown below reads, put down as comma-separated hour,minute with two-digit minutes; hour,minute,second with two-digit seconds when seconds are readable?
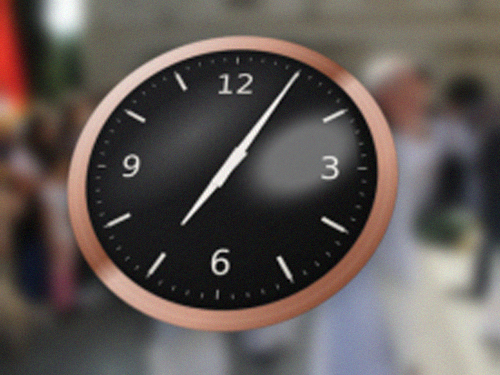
7,05
